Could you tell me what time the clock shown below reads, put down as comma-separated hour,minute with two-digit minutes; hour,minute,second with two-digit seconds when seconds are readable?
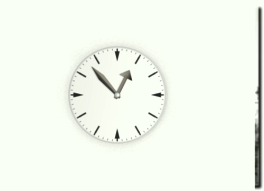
12,53
